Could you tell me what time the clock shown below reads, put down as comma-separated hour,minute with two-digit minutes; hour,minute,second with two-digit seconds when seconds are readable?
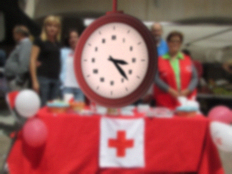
3,23
